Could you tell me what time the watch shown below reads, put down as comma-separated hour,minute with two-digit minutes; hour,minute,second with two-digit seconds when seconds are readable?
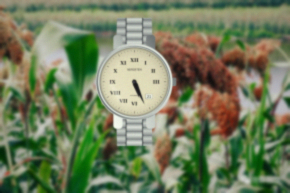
5,26
